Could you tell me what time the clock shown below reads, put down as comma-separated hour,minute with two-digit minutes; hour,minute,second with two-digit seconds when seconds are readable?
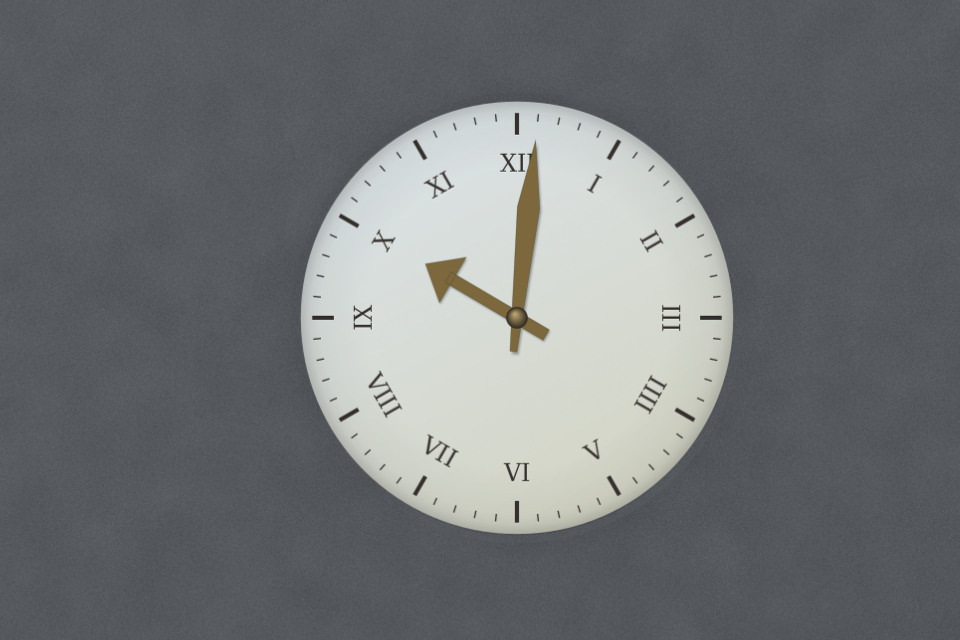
10,01
